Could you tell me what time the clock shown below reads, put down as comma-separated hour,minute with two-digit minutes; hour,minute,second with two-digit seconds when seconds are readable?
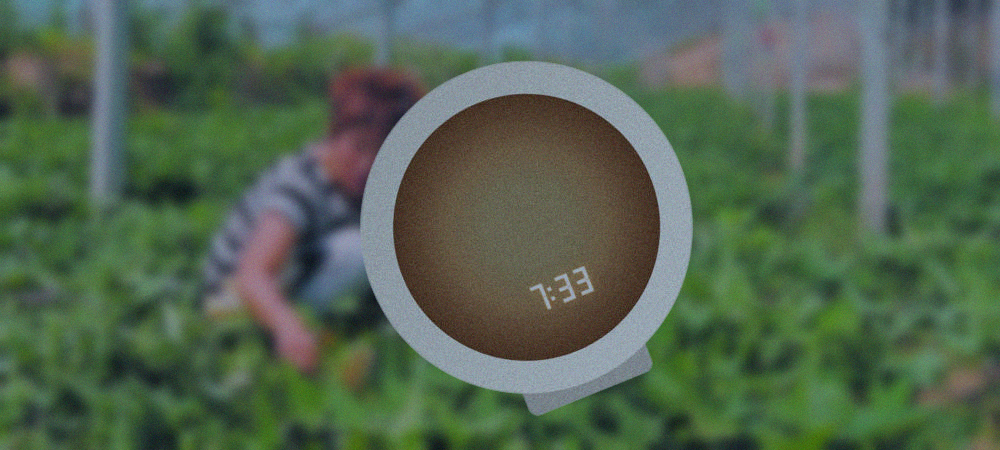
7,33
